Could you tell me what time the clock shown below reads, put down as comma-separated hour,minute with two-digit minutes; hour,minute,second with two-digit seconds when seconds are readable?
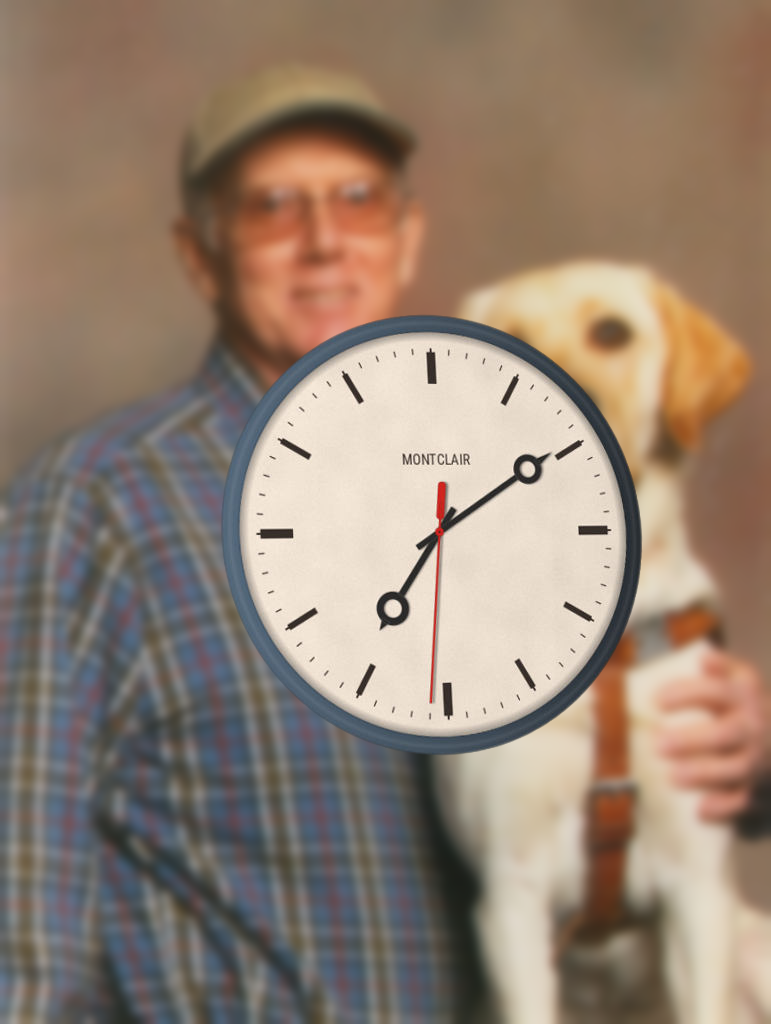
7,09,31
